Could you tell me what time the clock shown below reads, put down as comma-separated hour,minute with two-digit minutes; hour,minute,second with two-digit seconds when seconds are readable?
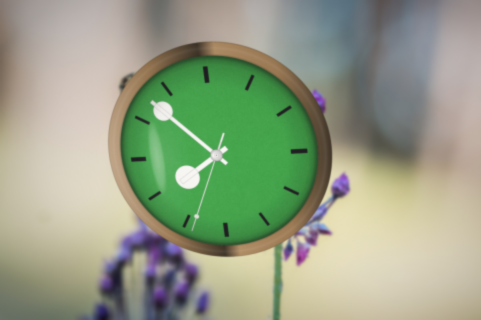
7,52,34
